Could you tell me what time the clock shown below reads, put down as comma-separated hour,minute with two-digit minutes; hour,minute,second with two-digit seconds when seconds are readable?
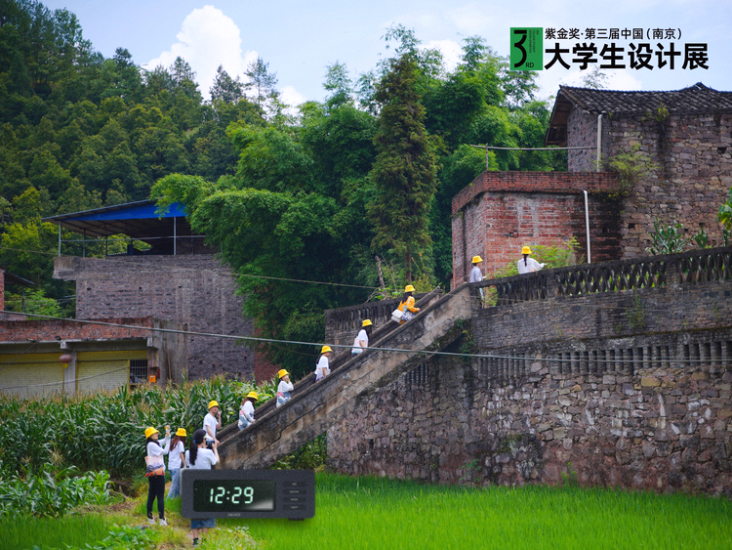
12,29
